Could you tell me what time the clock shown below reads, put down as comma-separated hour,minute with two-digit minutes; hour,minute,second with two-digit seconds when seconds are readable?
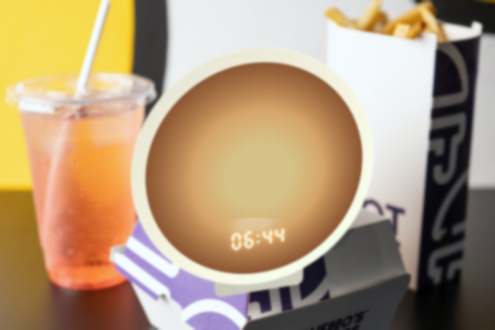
6,44
